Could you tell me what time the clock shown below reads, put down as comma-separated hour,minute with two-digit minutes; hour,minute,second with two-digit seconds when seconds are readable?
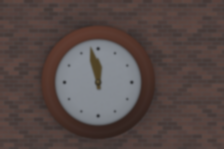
11,58
